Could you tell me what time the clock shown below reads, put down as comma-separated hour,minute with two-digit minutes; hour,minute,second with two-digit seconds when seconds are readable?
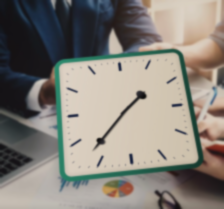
1,37
